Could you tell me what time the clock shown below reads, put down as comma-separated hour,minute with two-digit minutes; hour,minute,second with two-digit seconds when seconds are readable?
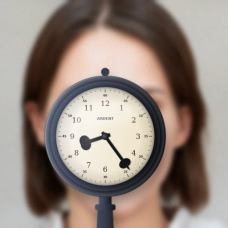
8,24
